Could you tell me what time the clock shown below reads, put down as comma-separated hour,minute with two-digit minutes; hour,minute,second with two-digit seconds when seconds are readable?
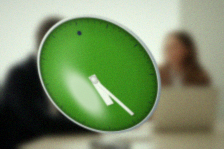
5,24
